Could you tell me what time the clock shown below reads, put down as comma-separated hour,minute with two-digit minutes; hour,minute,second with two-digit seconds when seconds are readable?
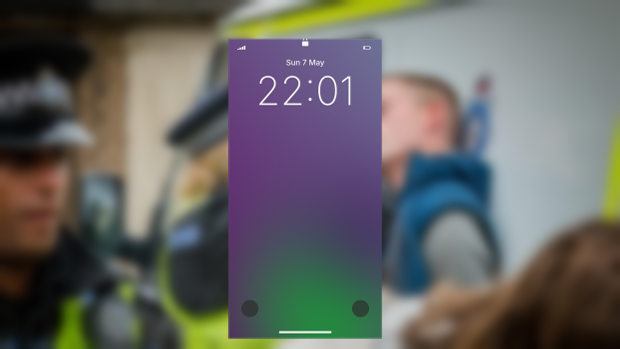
22,01
